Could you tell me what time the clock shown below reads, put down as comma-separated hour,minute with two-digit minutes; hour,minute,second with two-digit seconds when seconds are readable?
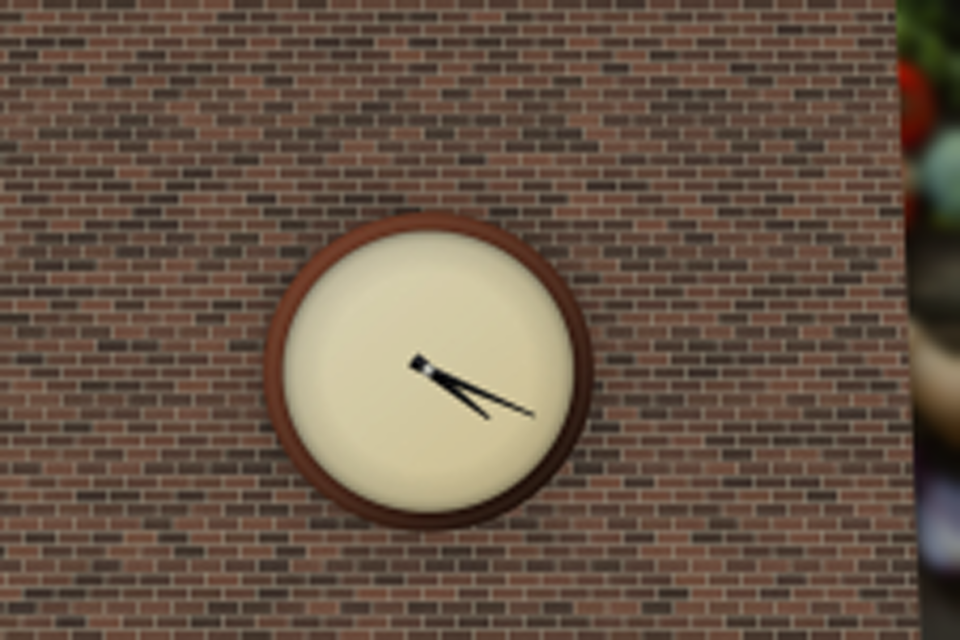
4,19
